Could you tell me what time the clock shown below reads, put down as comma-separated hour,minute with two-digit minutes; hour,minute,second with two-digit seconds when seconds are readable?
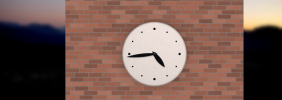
4,44
